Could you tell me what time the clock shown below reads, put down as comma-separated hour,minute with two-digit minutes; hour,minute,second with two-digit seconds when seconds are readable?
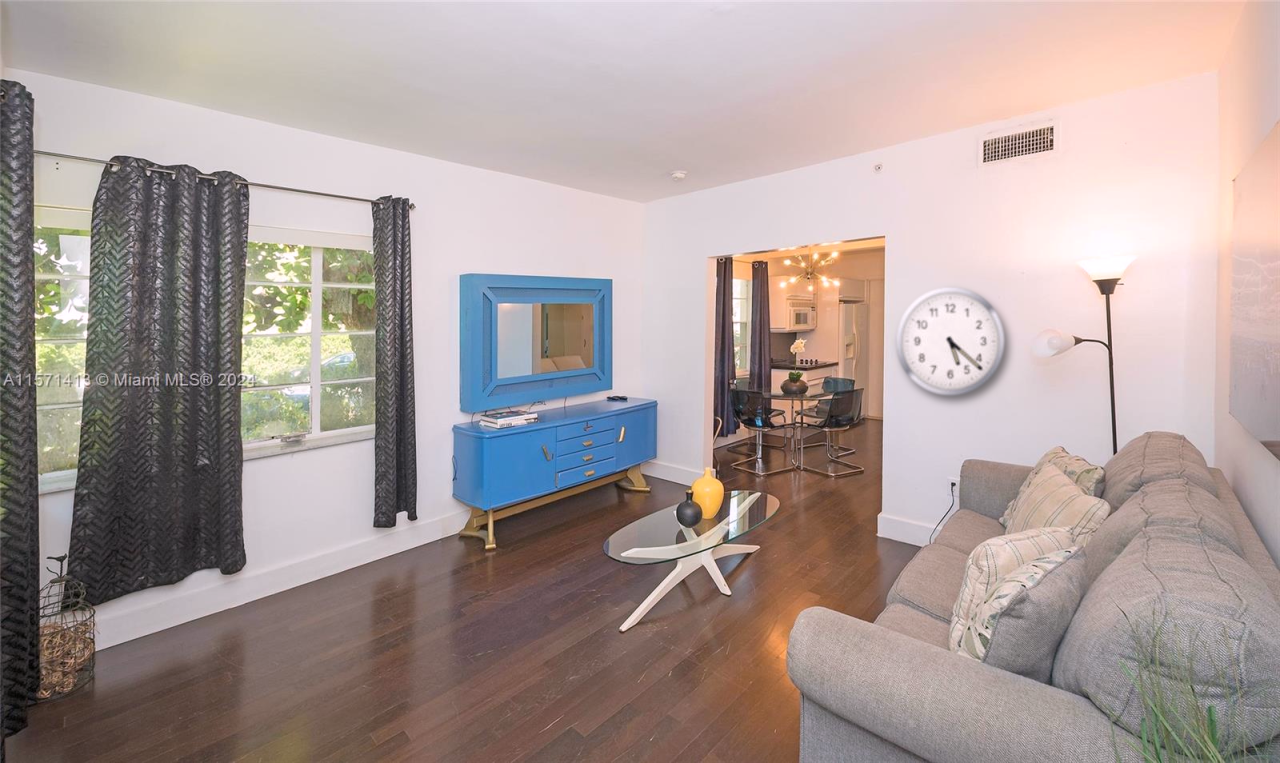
5,22
